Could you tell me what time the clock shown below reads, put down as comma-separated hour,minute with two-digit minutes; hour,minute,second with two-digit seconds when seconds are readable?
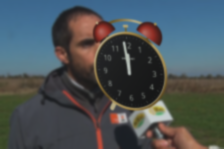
11,59
